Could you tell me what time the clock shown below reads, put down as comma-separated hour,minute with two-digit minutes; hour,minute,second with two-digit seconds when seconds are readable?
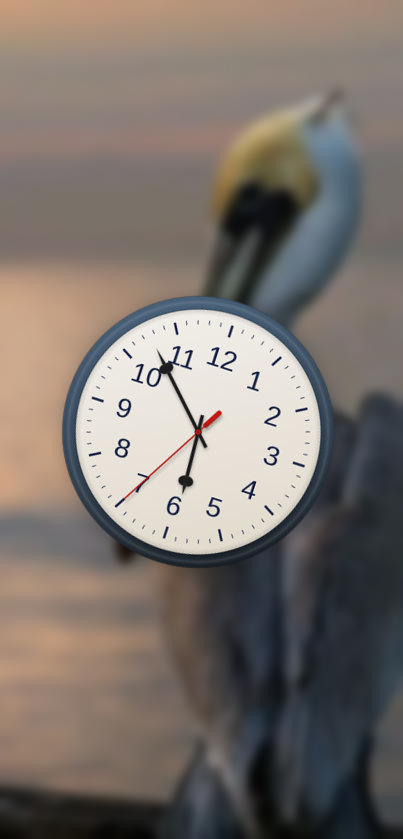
5,52,35
